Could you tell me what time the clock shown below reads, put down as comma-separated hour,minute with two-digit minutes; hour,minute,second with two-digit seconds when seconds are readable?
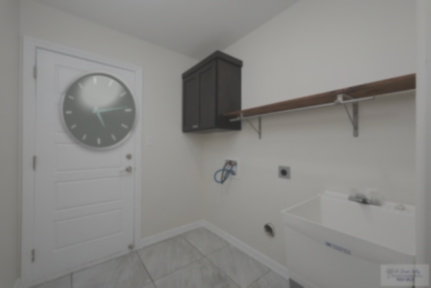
5,14
